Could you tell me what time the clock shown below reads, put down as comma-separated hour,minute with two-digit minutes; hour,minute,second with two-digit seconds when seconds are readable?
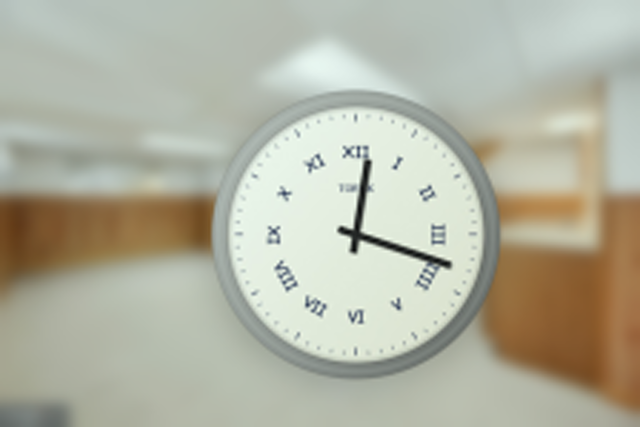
12,18
